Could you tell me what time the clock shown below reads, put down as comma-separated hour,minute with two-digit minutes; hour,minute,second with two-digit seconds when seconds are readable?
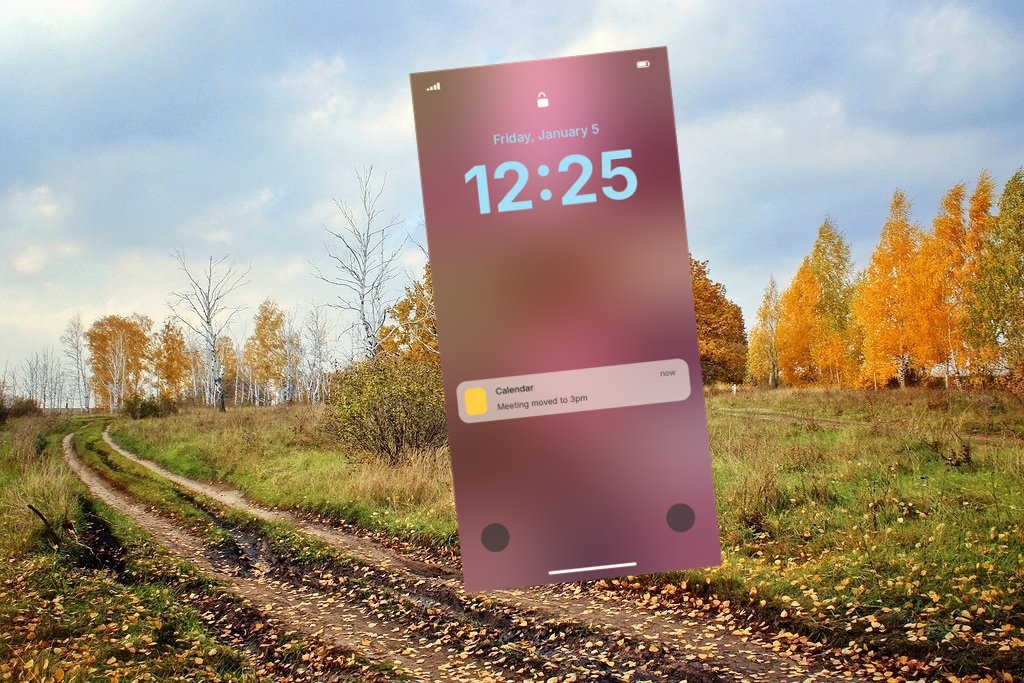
12,25
